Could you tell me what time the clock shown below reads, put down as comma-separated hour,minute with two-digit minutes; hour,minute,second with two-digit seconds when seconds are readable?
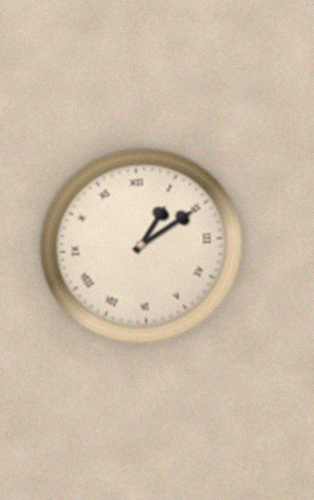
1,10
